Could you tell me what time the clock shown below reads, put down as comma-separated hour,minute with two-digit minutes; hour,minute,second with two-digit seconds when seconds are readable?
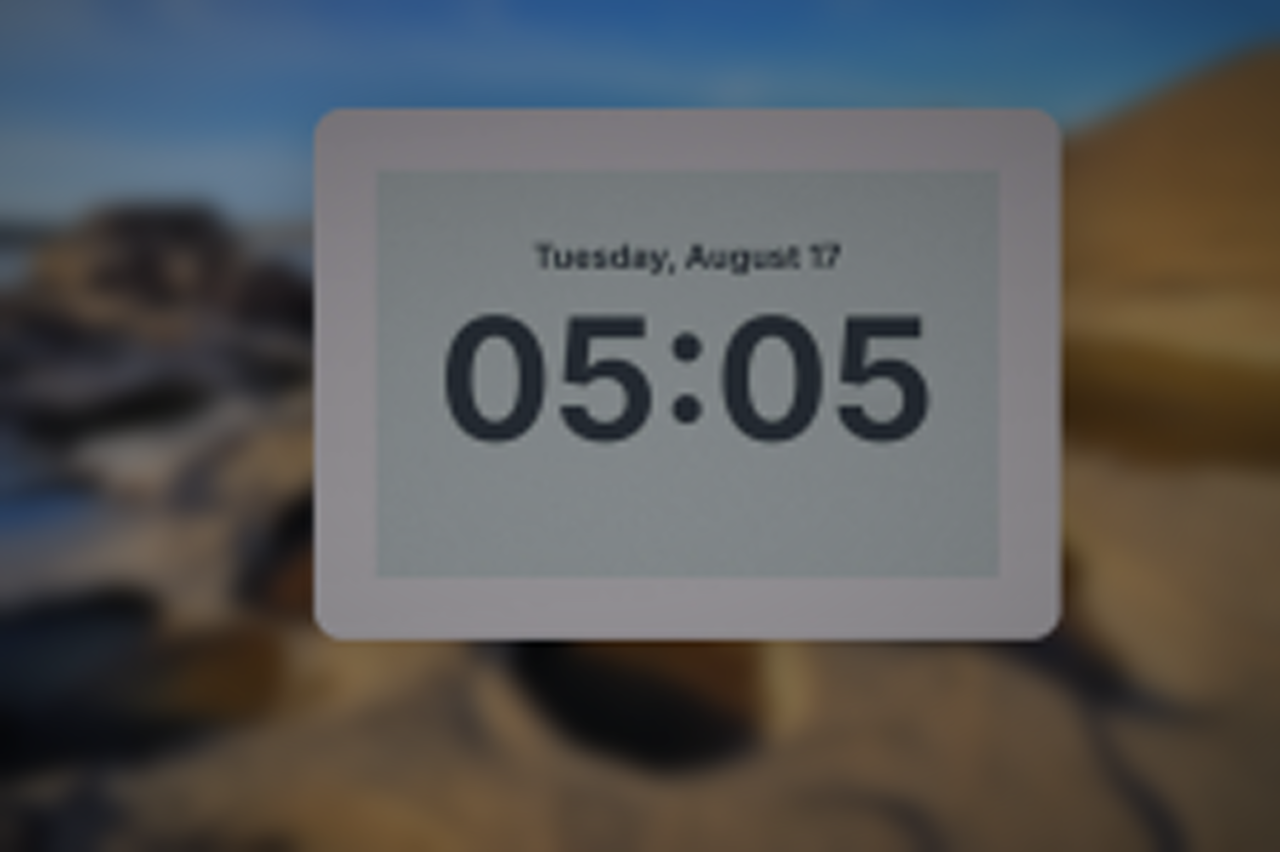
5,05
